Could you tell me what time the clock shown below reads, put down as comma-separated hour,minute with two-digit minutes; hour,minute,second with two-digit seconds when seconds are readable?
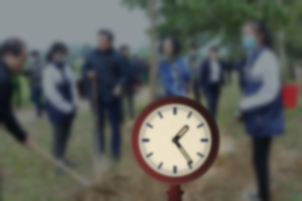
1,24
